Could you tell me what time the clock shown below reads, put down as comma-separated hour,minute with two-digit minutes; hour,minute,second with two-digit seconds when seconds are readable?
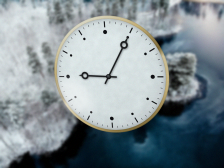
9,05
